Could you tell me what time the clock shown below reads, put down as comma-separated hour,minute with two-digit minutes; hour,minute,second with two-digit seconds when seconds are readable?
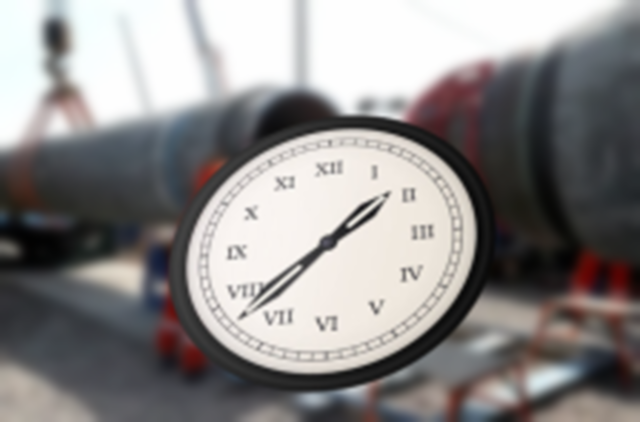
1,38
